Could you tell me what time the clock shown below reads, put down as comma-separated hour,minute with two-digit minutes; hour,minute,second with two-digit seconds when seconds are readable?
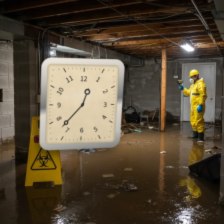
12,37
